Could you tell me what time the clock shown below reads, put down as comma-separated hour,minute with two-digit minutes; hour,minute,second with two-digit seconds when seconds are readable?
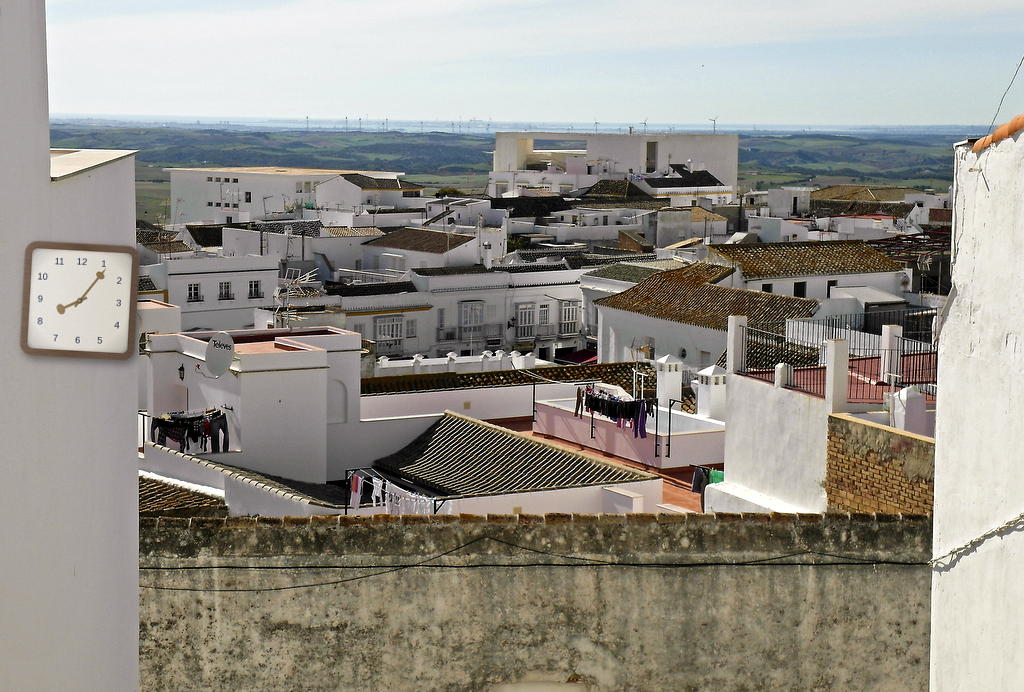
8,06
